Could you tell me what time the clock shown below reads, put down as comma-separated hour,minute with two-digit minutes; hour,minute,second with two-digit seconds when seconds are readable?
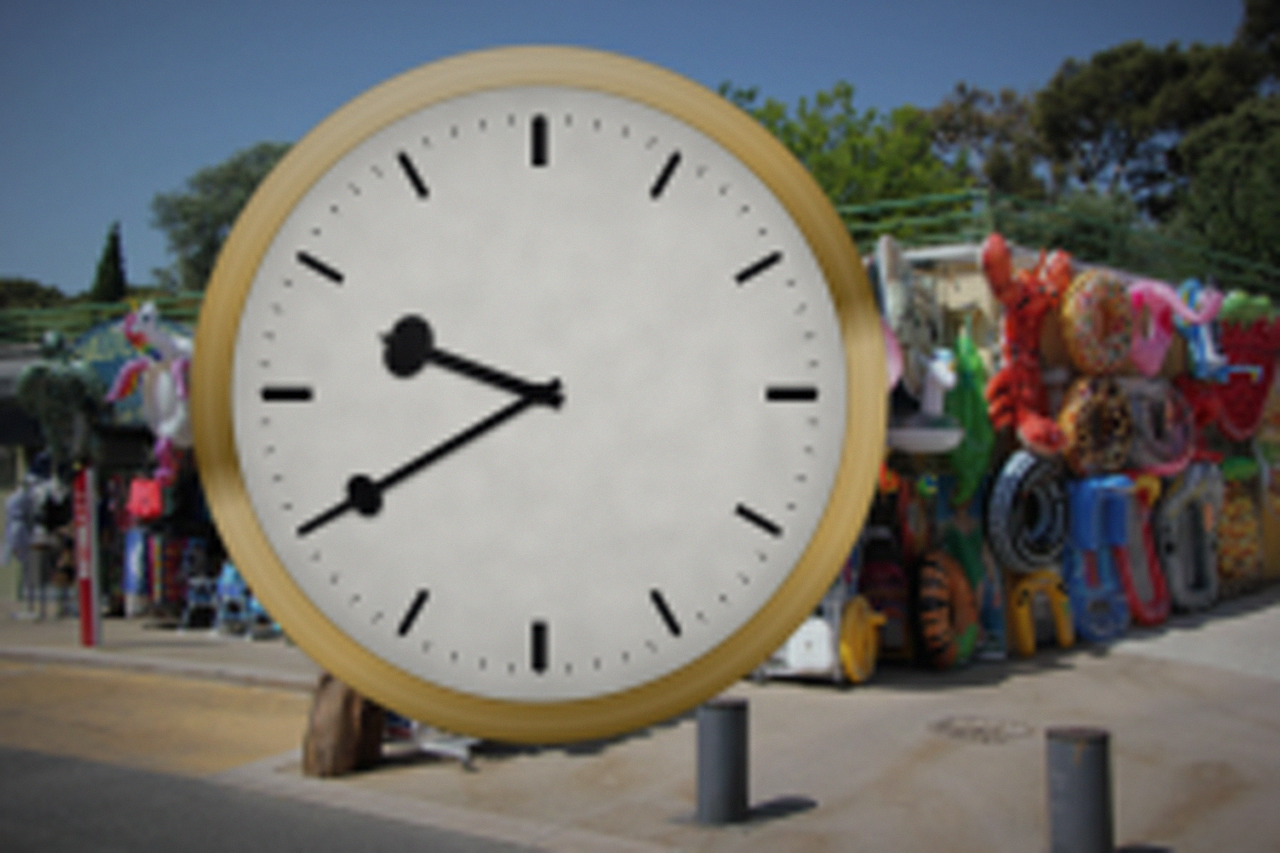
9,40
